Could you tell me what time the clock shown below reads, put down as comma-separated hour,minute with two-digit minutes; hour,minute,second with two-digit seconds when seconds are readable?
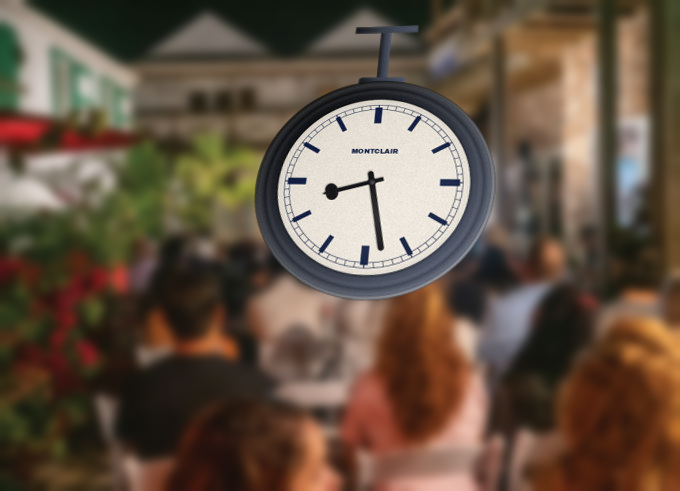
8,28
